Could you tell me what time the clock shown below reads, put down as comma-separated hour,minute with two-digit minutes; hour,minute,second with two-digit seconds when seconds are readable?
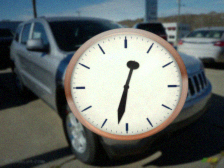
12,32
